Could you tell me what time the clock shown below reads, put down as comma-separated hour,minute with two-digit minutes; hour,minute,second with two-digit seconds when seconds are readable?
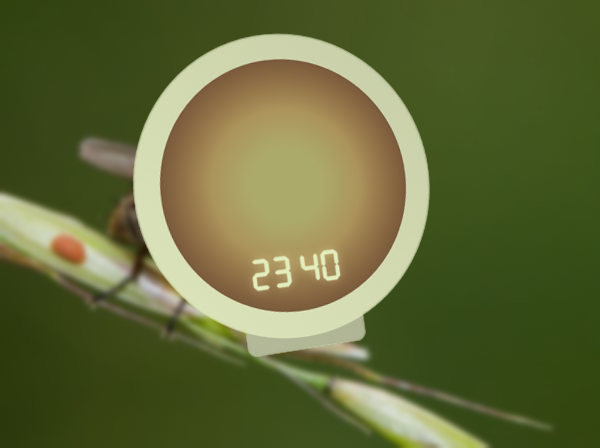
23,40
